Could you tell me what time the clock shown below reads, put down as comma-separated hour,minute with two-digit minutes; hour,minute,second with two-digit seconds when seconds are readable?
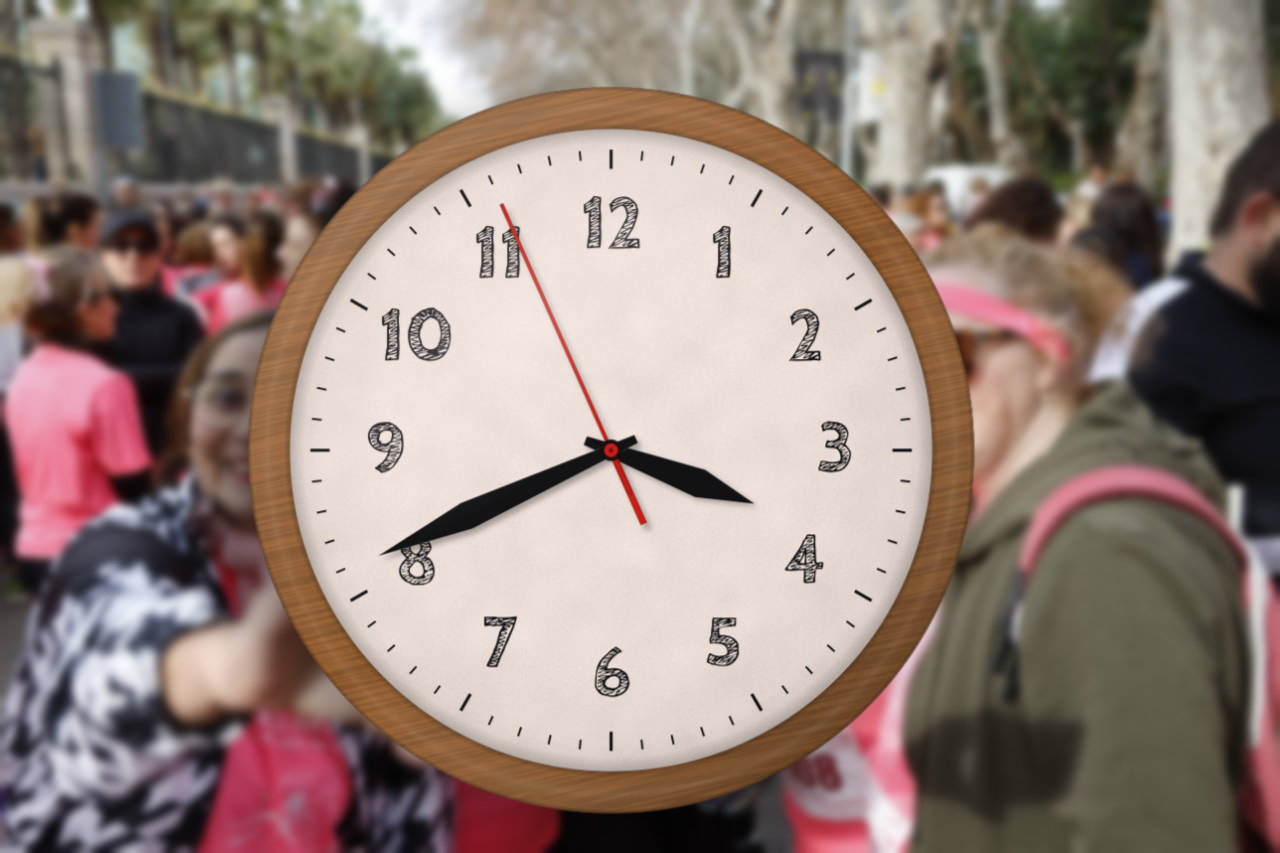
3,40,56
